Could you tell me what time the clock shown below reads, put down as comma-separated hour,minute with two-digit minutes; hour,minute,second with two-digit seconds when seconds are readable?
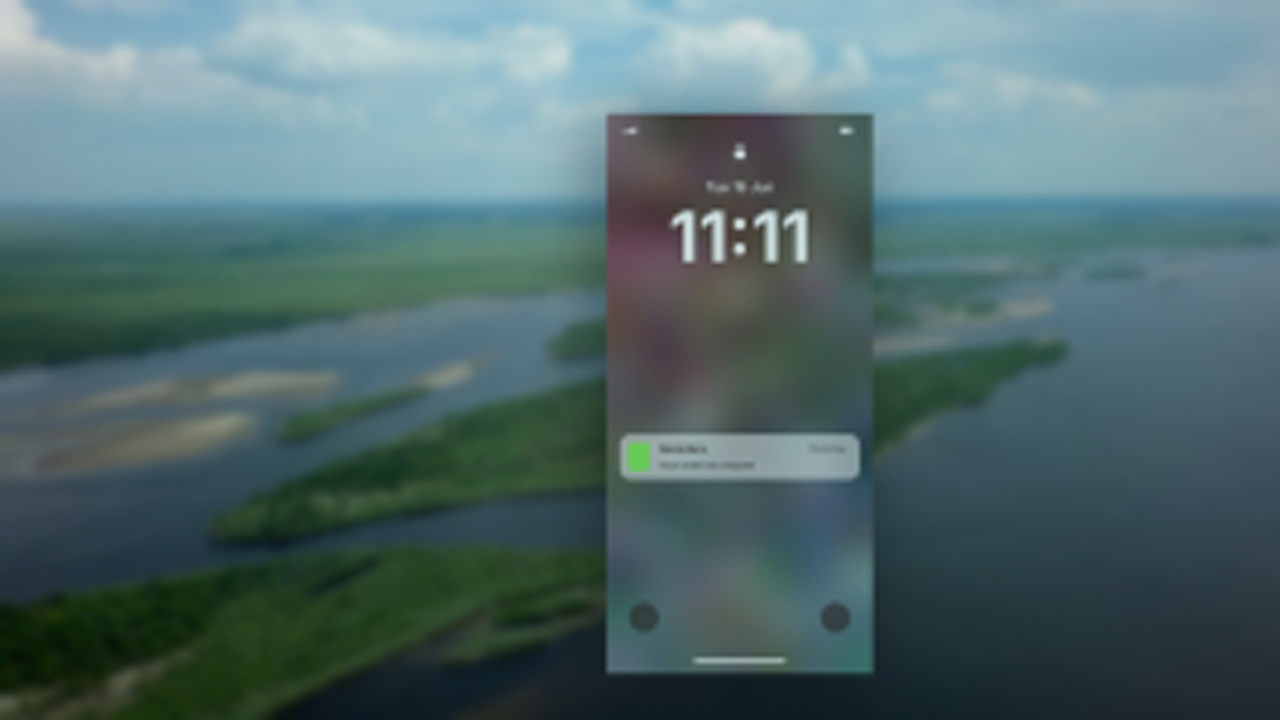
11,11
